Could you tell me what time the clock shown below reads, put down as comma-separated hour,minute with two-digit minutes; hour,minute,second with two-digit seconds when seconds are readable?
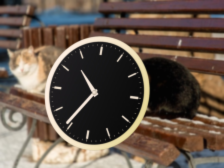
10,36
